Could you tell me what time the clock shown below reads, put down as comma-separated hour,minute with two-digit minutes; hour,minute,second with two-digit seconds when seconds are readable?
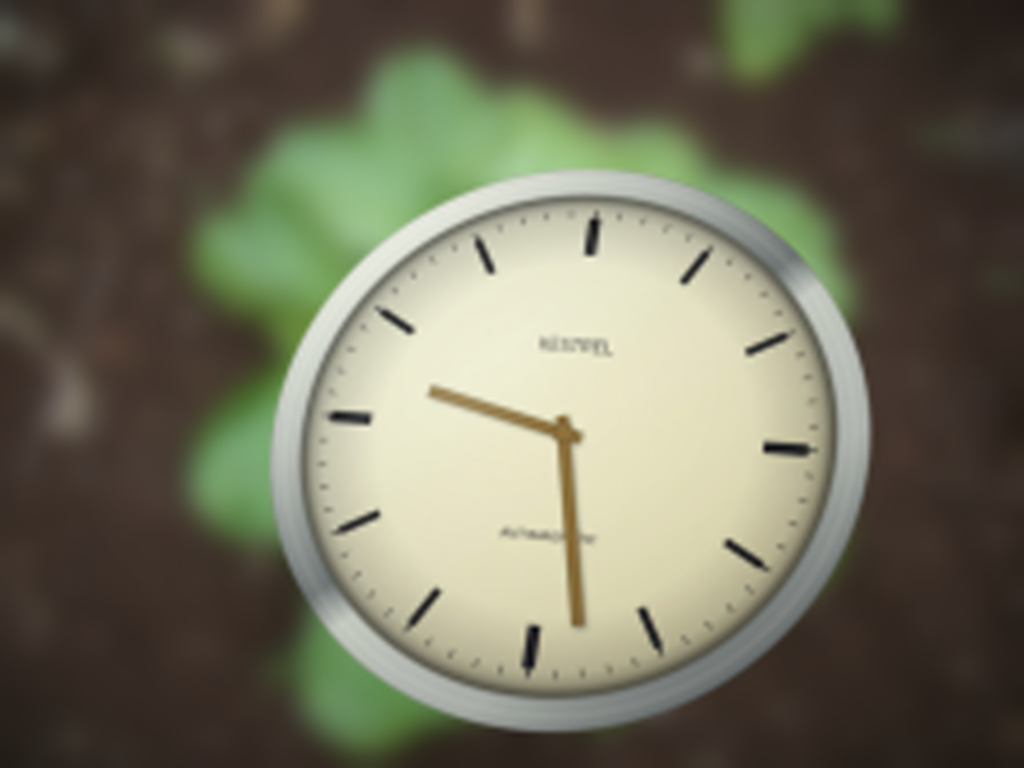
9,28
